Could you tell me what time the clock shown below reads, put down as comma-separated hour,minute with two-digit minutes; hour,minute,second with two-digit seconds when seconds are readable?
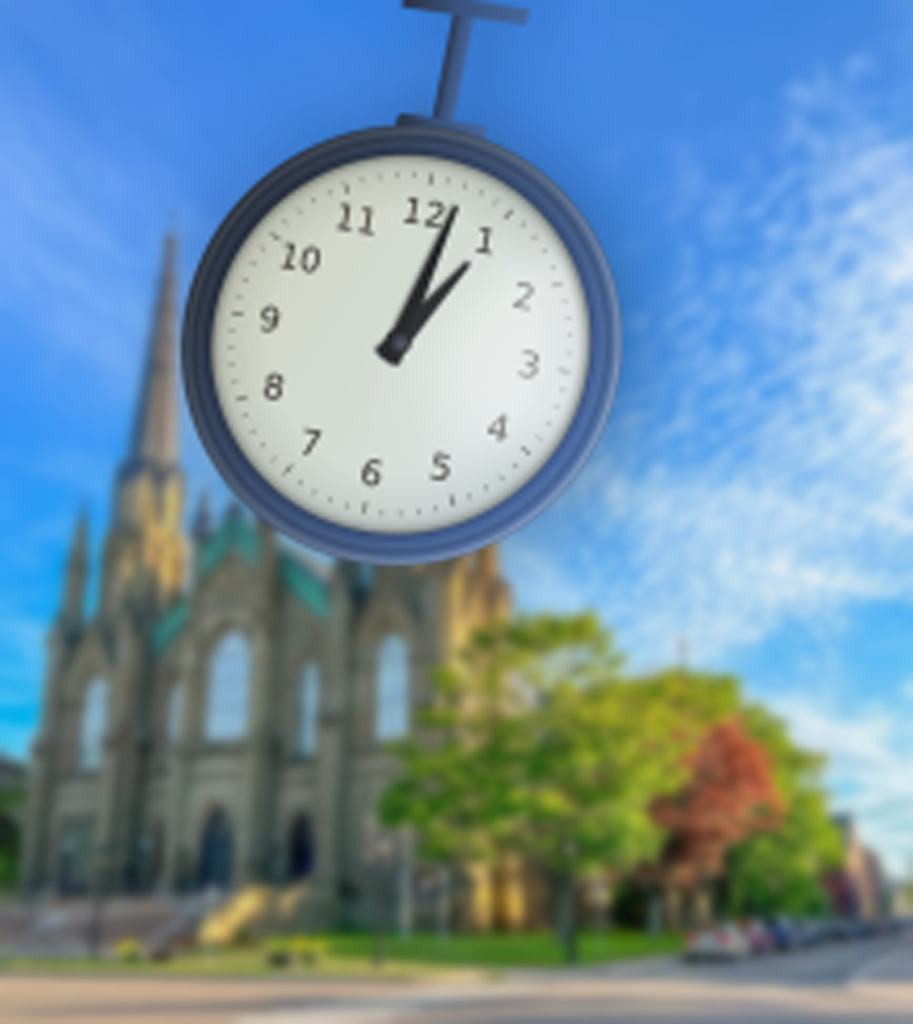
1,02
